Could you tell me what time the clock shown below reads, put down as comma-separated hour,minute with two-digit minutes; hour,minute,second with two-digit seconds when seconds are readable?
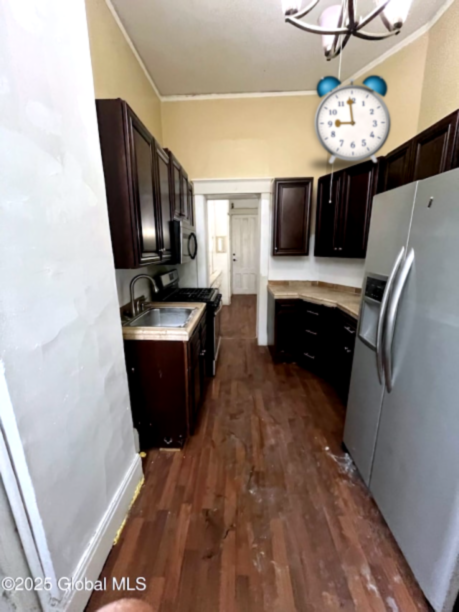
8,59
